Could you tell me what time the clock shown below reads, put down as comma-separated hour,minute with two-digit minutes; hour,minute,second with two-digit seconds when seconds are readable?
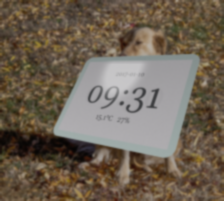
9,31
